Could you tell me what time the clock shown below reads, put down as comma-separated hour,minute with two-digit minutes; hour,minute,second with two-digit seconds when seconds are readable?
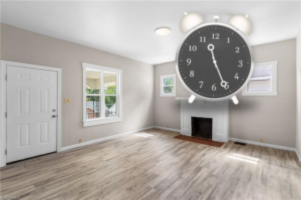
11,26
